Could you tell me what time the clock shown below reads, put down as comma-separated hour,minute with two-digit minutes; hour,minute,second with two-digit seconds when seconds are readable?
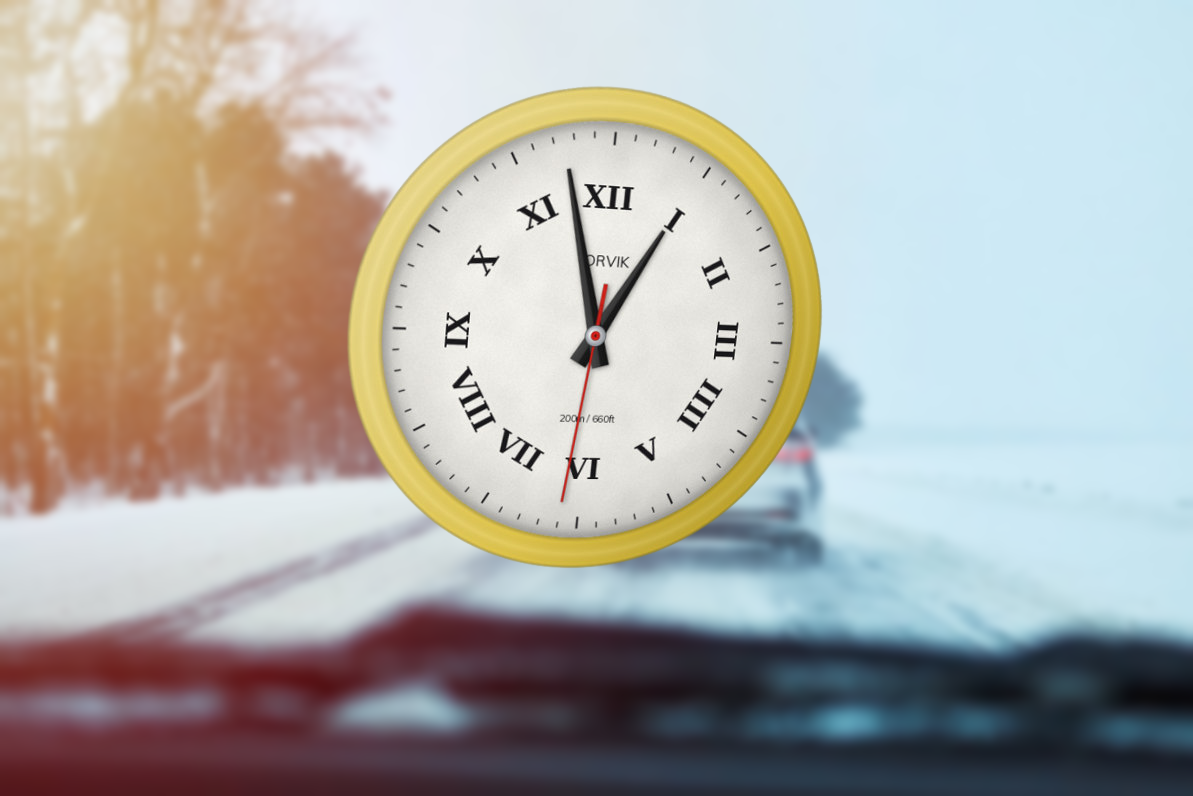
12,57,31
